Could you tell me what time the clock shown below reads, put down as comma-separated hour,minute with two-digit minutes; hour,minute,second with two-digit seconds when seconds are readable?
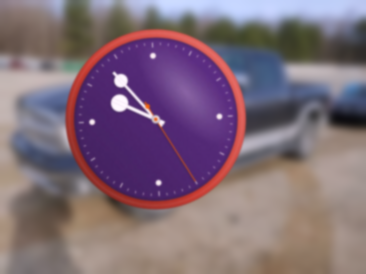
9,53,25
